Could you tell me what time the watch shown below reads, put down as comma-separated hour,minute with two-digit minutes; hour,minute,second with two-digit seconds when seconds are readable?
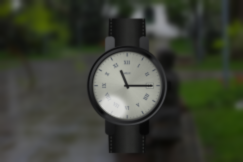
11,15
